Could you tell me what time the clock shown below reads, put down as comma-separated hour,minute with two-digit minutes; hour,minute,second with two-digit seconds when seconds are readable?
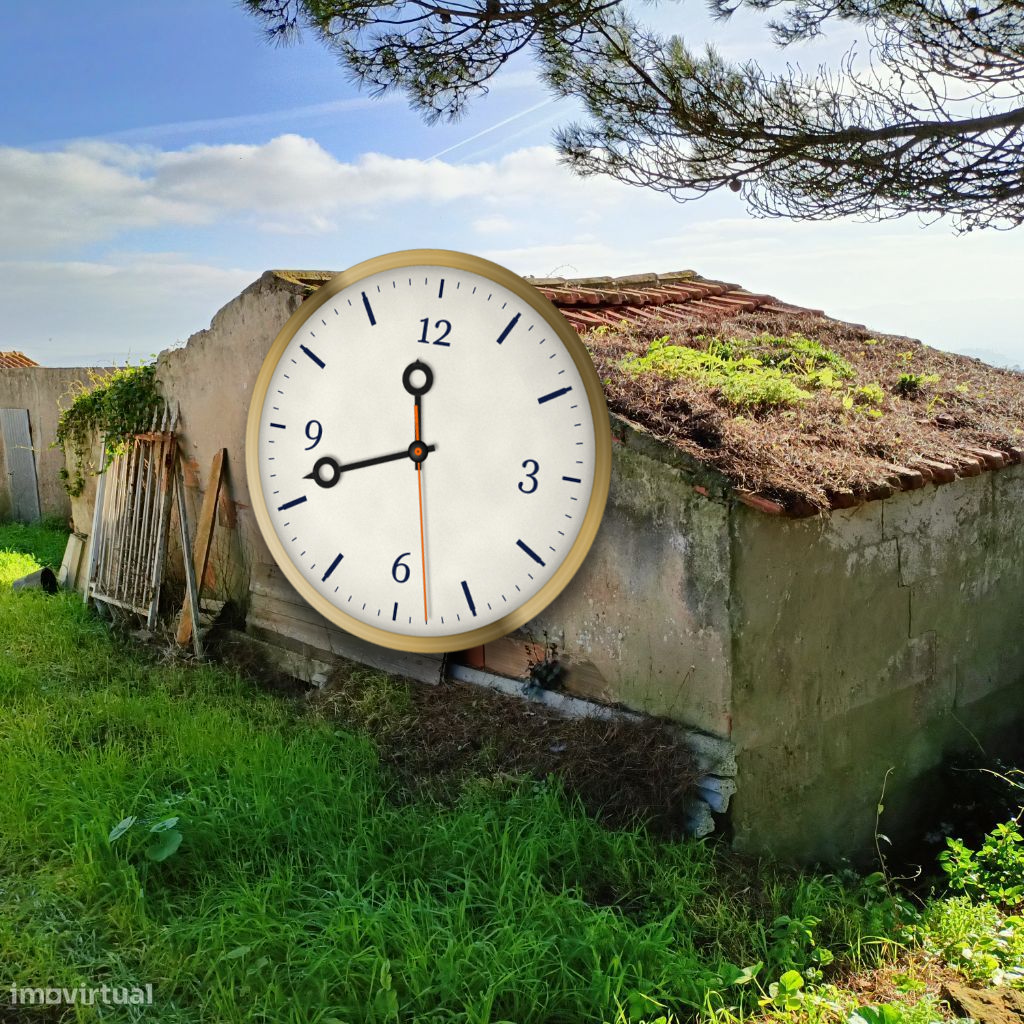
11,41,28
